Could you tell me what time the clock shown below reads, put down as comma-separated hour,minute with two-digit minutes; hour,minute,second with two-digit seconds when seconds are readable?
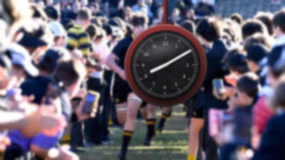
8,10
